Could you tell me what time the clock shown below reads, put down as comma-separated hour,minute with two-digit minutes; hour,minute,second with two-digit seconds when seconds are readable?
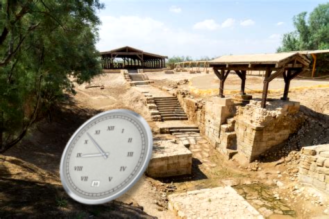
8,52
